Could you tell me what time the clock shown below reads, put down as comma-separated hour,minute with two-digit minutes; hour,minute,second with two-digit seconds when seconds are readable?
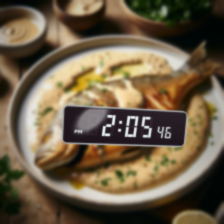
2,05,46
